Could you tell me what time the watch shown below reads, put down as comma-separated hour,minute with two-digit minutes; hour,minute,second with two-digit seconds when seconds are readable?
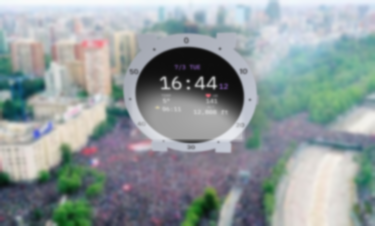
16,44
